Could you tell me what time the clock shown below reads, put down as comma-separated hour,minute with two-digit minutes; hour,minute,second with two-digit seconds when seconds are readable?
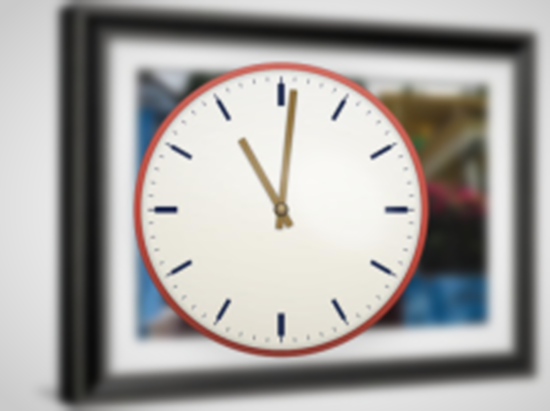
11,01
